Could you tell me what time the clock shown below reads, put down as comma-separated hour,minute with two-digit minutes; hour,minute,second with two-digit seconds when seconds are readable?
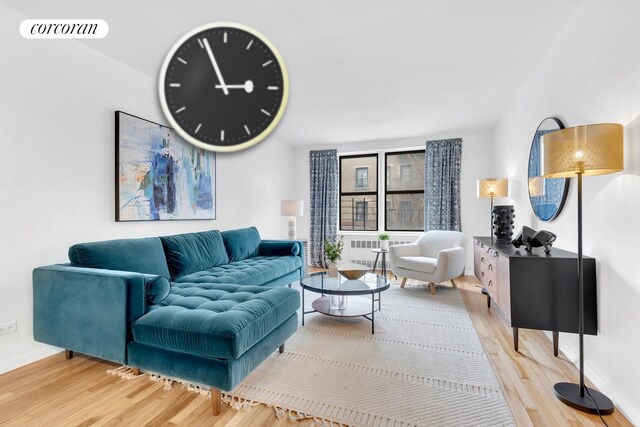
2,56
